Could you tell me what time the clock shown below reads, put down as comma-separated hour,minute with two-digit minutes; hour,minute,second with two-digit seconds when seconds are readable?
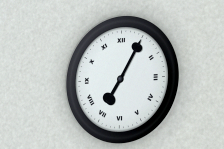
7,05
